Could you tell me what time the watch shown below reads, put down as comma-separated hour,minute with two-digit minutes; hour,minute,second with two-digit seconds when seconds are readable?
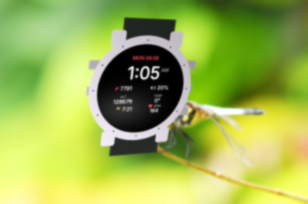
1,05
